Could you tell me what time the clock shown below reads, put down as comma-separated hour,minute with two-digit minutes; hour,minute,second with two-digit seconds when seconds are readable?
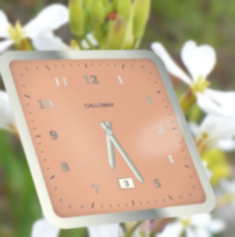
6,27
